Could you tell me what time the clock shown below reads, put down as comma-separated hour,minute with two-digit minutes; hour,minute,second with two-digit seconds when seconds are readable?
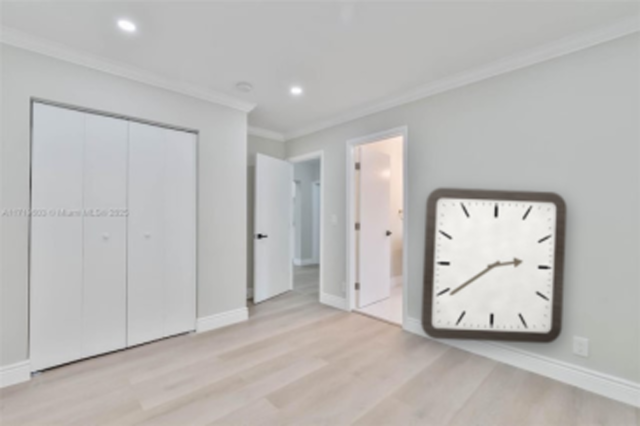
2,39
